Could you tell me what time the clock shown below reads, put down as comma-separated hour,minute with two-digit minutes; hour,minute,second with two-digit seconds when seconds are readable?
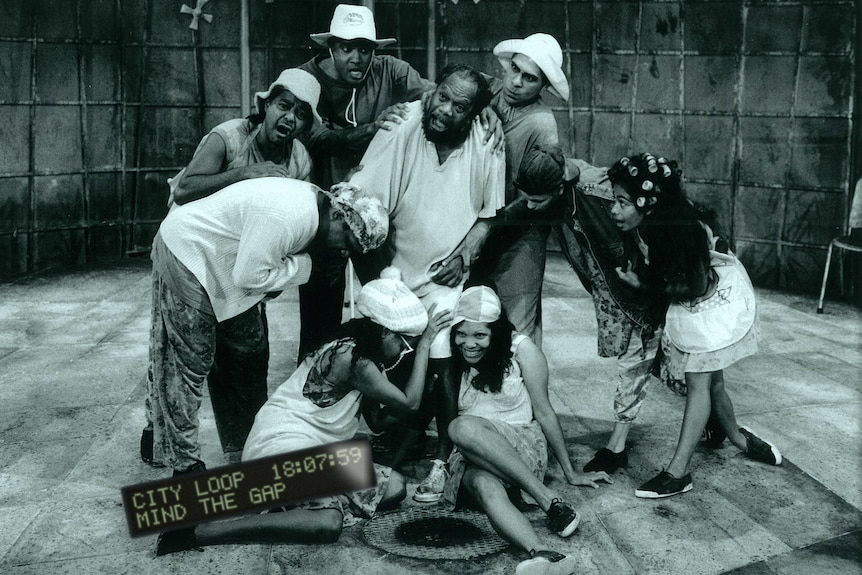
18,07,59
